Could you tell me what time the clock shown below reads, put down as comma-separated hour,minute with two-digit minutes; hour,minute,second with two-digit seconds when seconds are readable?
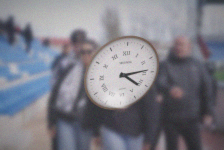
4,14
